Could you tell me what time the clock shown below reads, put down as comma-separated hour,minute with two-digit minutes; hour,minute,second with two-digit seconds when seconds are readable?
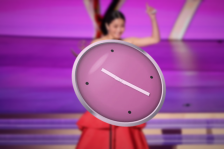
10,21
